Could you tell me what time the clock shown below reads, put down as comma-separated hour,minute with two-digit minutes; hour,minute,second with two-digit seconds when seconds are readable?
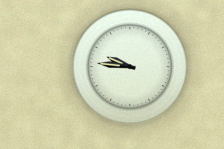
9,46
